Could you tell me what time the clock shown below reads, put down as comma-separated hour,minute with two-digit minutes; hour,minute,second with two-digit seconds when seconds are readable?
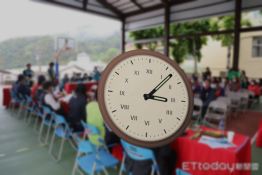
3,07
